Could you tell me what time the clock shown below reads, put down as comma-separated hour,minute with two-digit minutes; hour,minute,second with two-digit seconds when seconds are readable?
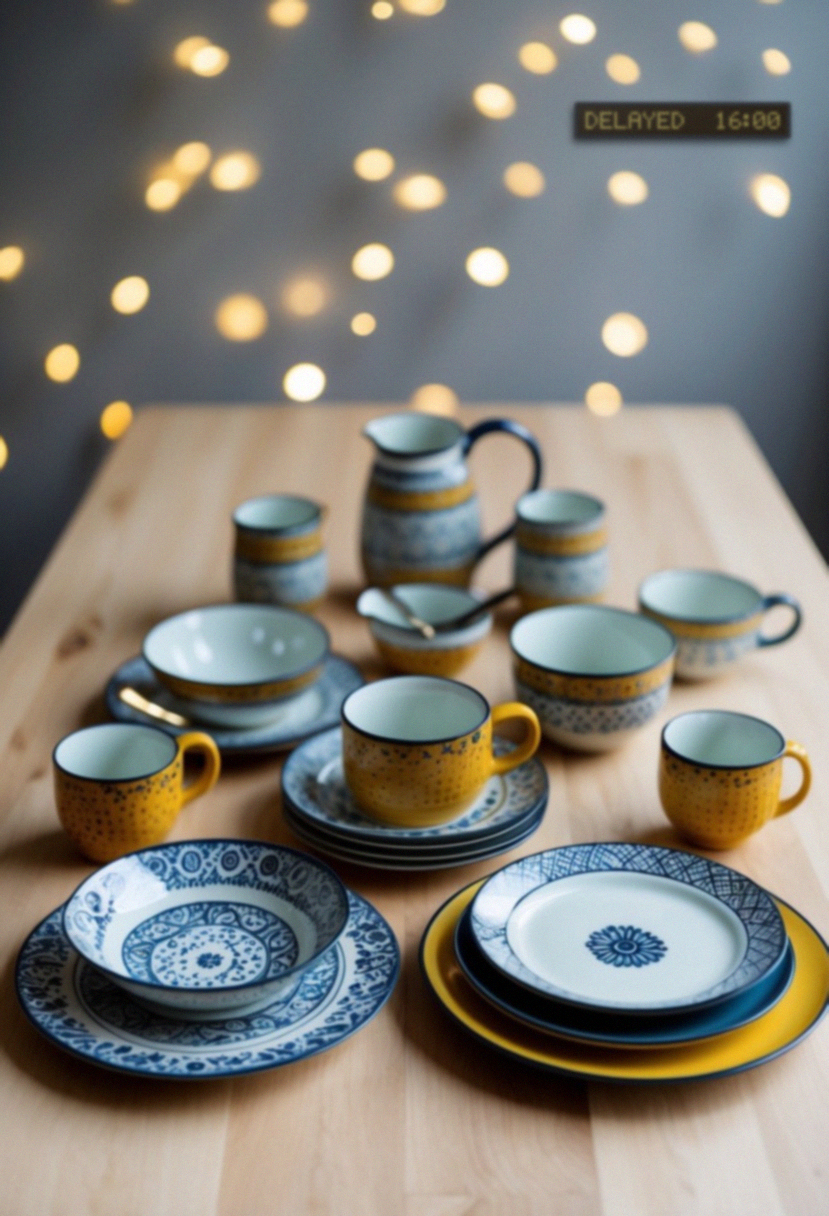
16,00
